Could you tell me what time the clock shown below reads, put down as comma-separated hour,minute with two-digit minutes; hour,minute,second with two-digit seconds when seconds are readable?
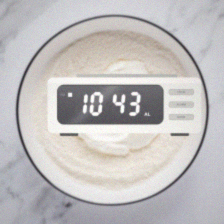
10,43
